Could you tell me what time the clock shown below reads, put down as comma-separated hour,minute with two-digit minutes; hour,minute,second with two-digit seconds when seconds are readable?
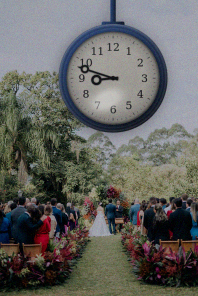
8,48
